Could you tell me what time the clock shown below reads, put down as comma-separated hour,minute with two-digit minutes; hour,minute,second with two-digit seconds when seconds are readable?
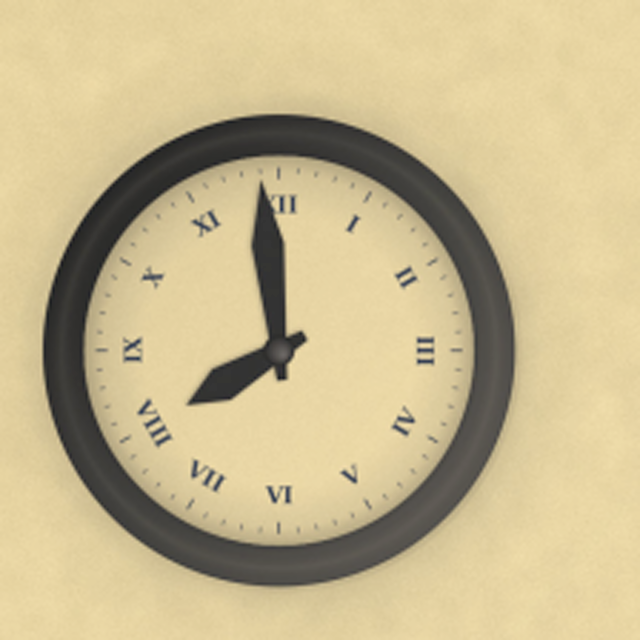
7,59
